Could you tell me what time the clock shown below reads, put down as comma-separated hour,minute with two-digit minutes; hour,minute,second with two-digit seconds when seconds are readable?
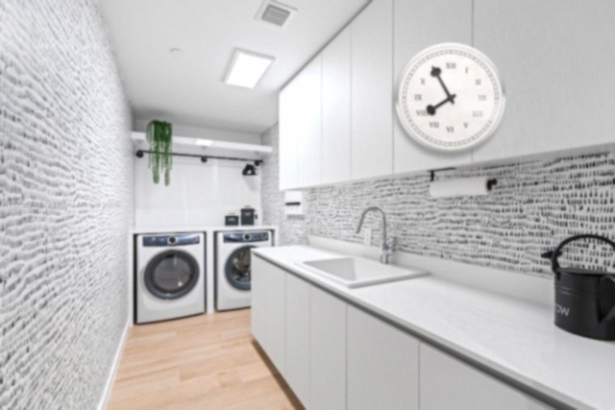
7,55
